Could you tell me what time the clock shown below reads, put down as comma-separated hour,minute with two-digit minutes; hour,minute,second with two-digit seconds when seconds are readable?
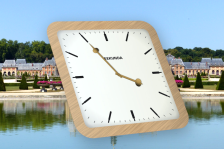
3,55
